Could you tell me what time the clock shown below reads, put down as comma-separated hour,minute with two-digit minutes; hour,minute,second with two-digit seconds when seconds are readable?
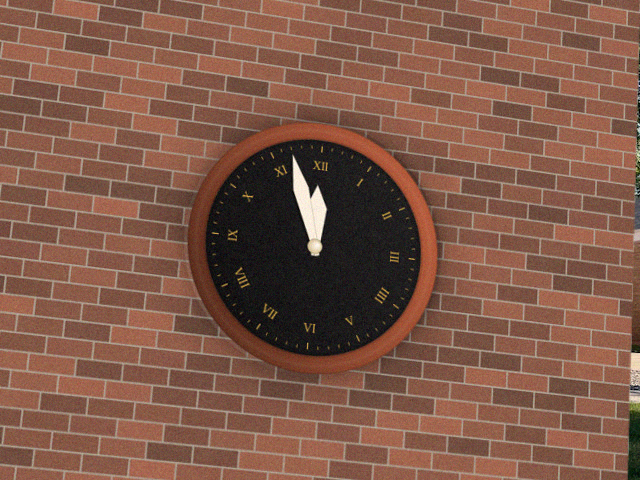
11,57
